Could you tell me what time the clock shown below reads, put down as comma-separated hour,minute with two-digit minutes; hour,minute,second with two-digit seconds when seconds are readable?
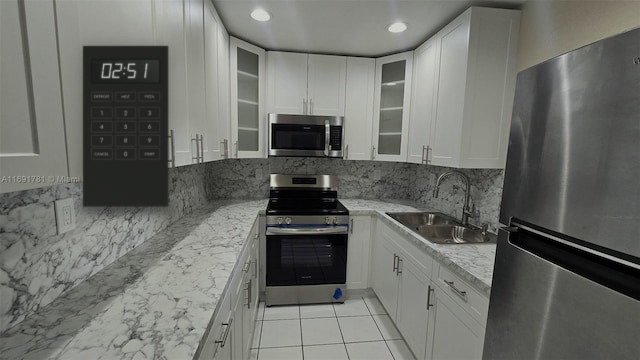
2,51
